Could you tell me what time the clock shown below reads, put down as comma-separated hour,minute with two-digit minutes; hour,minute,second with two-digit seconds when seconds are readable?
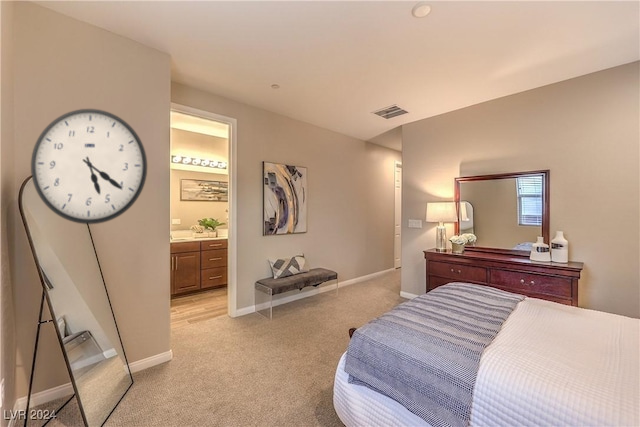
5,21
